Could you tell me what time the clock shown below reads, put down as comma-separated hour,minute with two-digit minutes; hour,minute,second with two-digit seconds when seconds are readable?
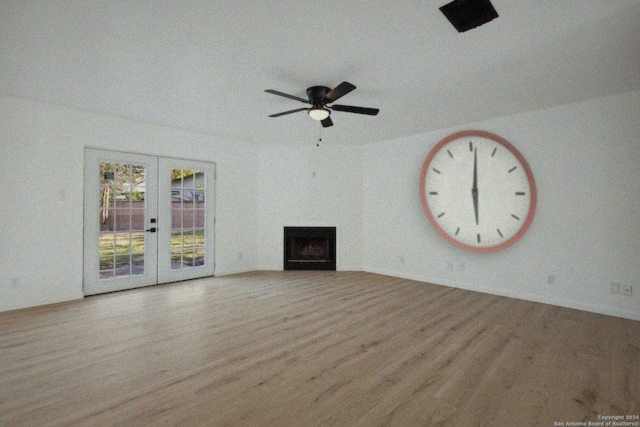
6,01
